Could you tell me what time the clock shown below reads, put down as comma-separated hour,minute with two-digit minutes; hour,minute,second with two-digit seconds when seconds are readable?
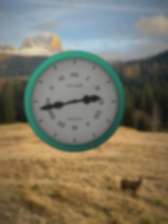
2,43
